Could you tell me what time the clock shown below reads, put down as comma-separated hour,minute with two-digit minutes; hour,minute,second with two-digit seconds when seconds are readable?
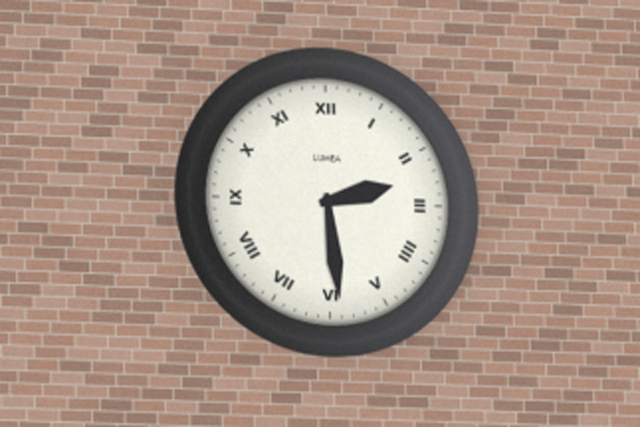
2,29
